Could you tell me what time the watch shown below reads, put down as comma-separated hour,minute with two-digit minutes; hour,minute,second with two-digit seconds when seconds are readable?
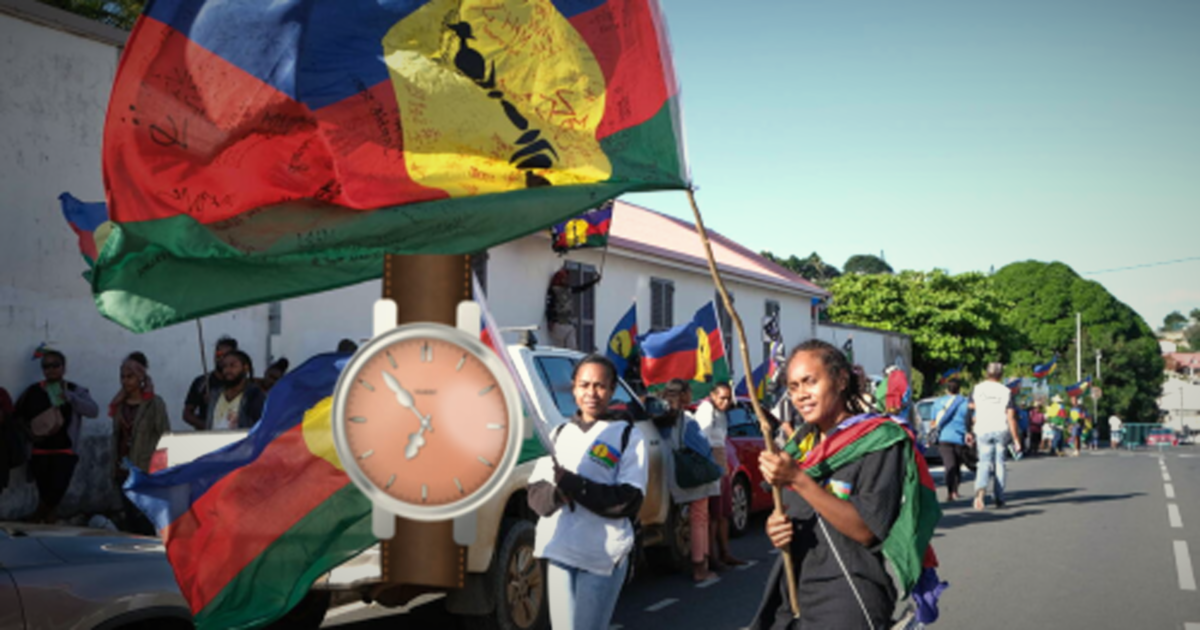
6,53
